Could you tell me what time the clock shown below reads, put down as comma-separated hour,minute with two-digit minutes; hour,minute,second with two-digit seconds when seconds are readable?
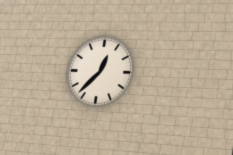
12,37
